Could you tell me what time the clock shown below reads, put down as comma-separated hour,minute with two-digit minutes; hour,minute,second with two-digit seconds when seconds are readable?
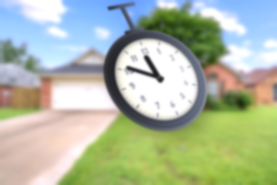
11,51
